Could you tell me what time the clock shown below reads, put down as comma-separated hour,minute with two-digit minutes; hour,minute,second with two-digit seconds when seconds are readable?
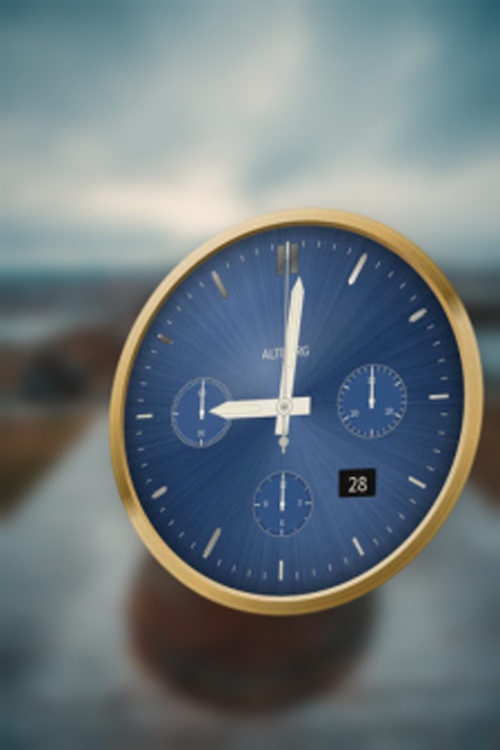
9,01
